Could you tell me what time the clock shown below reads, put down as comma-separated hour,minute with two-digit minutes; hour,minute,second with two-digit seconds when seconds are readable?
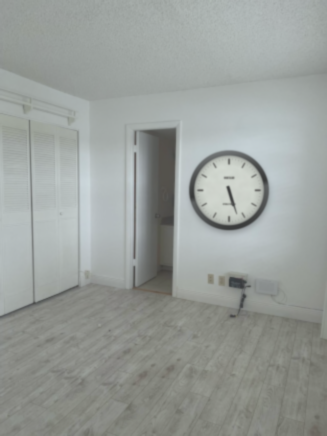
5,27
